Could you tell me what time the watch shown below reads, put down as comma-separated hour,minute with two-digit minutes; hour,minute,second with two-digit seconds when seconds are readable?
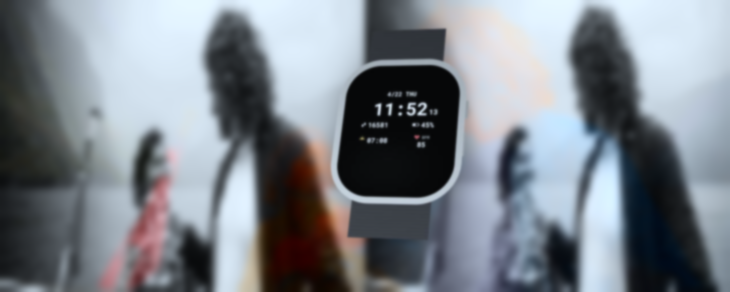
11,52
